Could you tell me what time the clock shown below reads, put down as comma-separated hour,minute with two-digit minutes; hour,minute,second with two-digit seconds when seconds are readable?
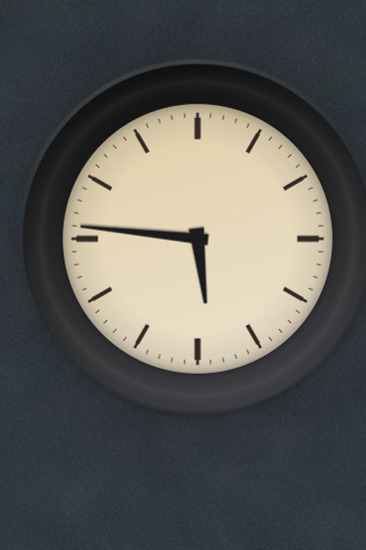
5,46
